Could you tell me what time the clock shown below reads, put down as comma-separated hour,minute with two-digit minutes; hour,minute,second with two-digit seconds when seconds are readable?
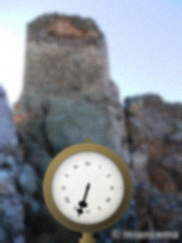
6,33
